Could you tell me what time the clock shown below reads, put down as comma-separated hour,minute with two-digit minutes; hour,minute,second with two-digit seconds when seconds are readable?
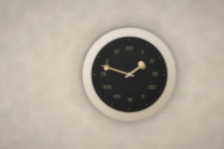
1,48
